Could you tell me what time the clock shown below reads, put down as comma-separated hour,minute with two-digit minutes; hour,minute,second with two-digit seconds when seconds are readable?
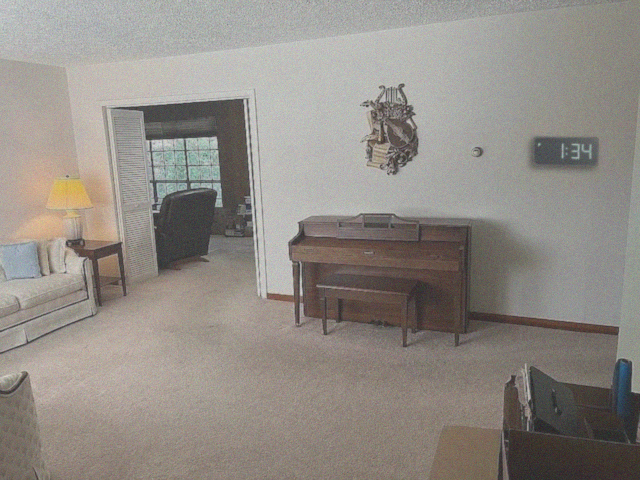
1,34
